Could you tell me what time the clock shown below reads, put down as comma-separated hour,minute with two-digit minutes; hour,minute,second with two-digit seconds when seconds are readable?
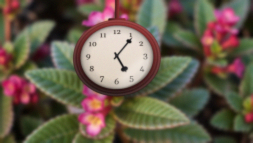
5,06
